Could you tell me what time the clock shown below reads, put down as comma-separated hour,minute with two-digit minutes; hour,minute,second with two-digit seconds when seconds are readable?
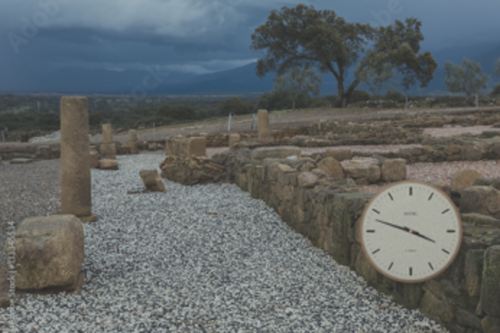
3,48
